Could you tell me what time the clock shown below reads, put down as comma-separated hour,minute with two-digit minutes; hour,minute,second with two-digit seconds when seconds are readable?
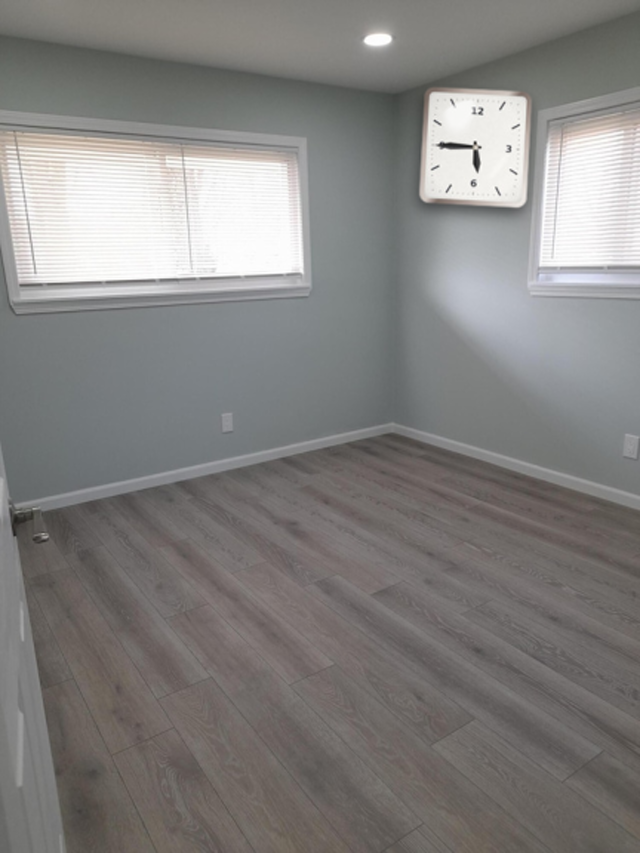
5,45
